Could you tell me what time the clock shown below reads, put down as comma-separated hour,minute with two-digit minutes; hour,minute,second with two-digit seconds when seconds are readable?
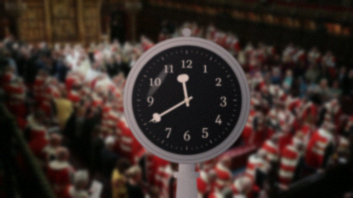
11,40
